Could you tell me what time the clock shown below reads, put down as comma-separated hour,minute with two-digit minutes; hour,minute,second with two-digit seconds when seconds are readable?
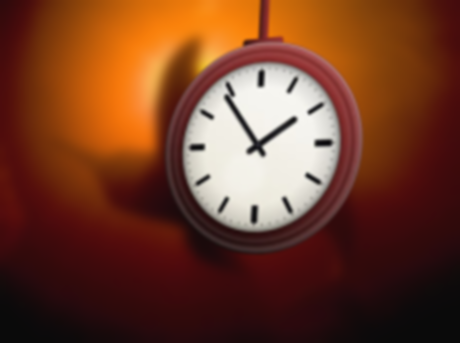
1,54
